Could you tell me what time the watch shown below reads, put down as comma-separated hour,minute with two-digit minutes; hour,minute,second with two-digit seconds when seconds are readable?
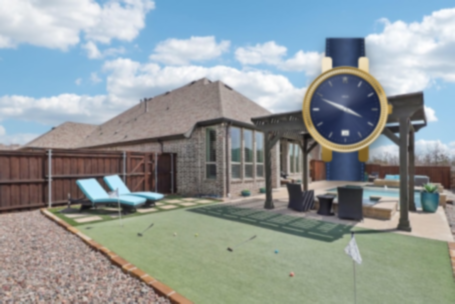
3,49
